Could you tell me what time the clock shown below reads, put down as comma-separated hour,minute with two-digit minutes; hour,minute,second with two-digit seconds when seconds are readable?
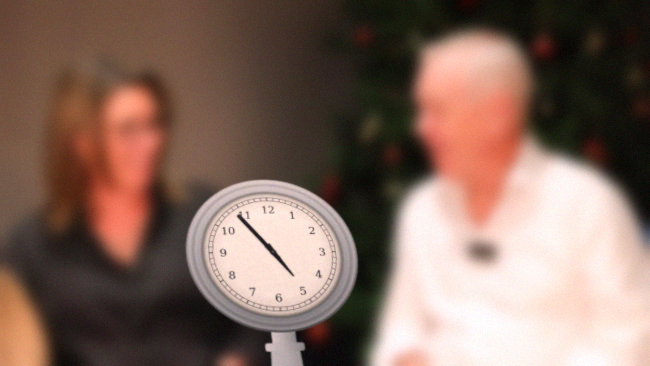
4,54
